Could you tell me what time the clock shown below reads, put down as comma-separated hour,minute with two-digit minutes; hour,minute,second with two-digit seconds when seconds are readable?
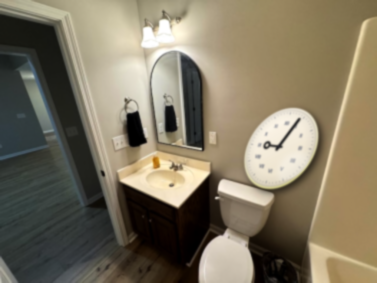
9,04
